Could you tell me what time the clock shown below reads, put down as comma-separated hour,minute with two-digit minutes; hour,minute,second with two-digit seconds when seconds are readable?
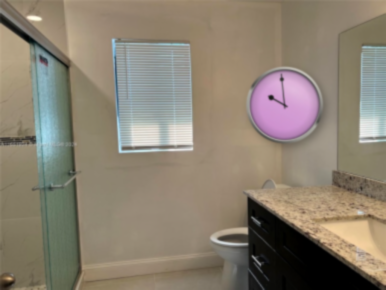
9,59
